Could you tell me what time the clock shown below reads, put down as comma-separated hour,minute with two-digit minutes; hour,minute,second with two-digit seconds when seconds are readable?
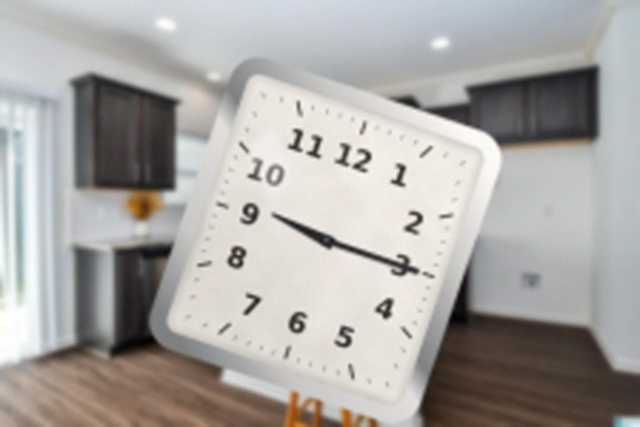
9,15
